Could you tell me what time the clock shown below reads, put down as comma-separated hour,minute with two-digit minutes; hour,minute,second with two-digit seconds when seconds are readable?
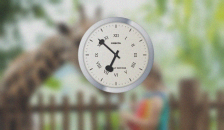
6,52
